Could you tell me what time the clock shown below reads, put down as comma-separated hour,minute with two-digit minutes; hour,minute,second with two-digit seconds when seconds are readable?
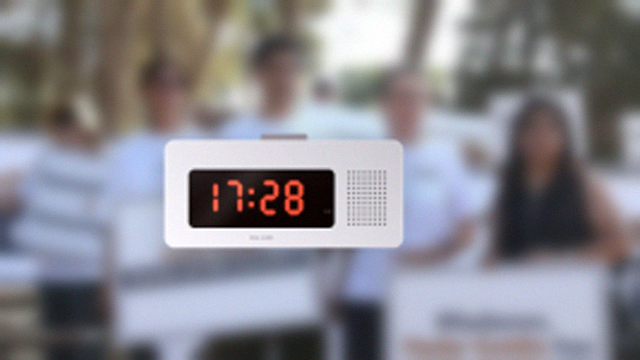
17,28
